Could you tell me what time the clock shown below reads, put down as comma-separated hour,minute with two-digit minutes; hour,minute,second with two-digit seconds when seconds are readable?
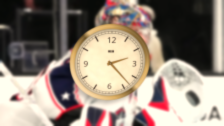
2,23
